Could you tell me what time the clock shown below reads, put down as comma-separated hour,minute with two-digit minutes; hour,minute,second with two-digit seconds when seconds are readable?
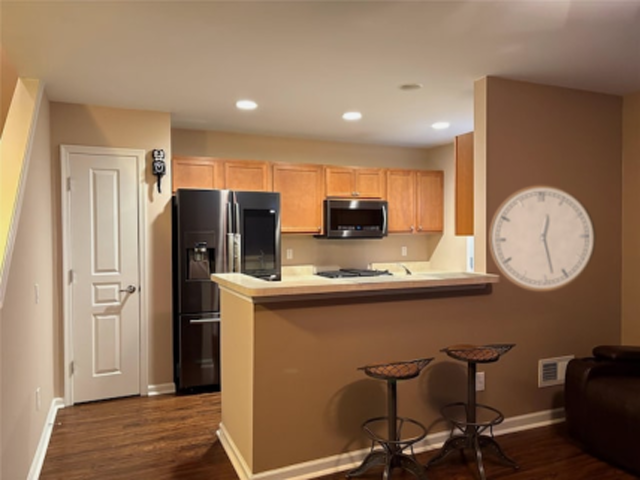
12,28
